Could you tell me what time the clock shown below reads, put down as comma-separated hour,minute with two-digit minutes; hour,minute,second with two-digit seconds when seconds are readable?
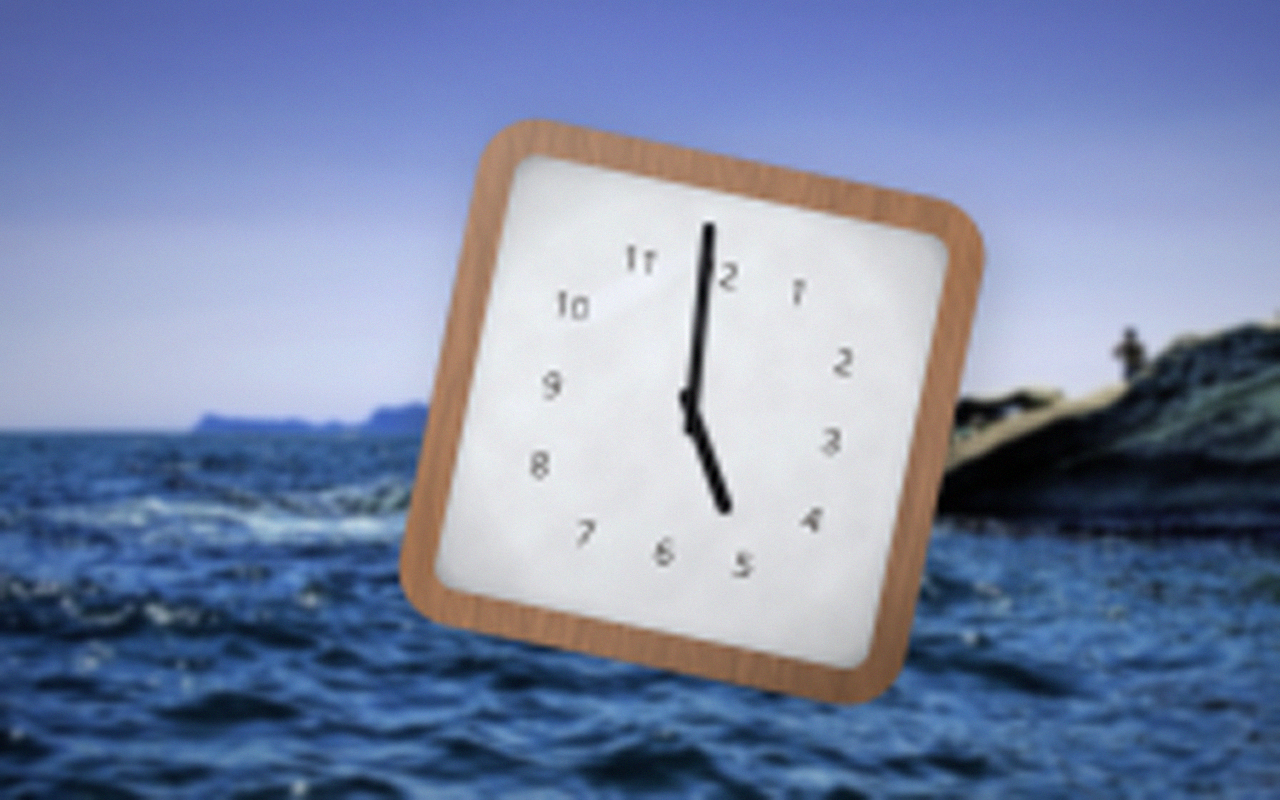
4,59
